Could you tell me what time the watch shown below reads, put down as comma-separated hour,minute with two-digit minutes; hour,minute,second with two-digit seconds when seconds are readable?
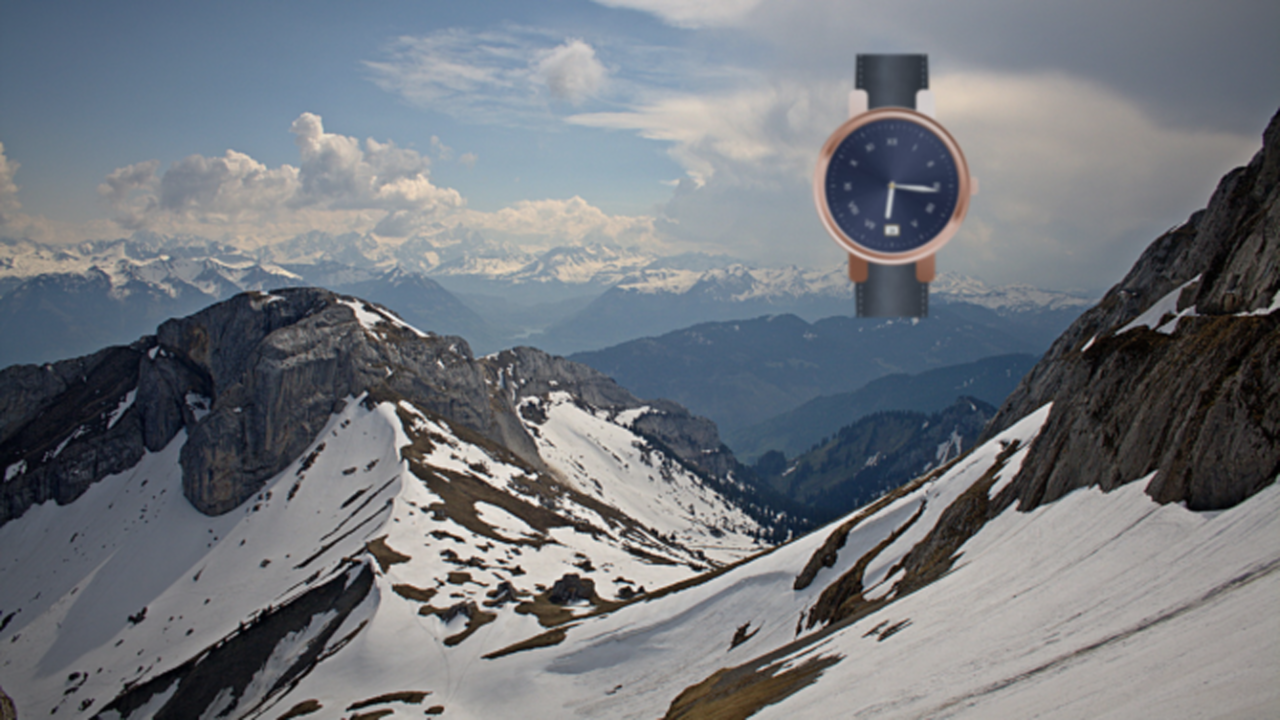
6,16
